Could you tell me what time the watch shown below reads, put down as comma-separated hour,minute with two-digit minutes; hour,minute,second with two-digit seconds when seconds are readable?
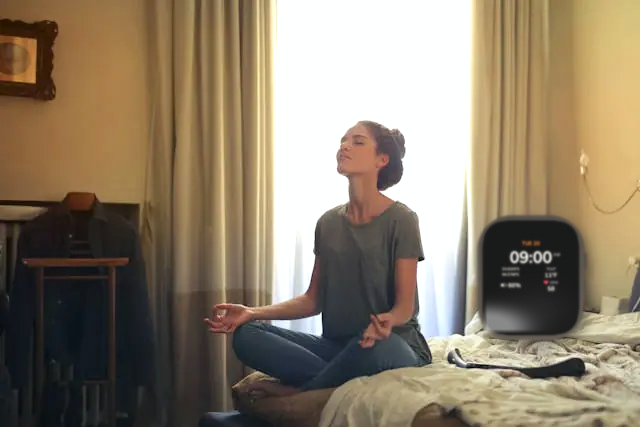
9,00
